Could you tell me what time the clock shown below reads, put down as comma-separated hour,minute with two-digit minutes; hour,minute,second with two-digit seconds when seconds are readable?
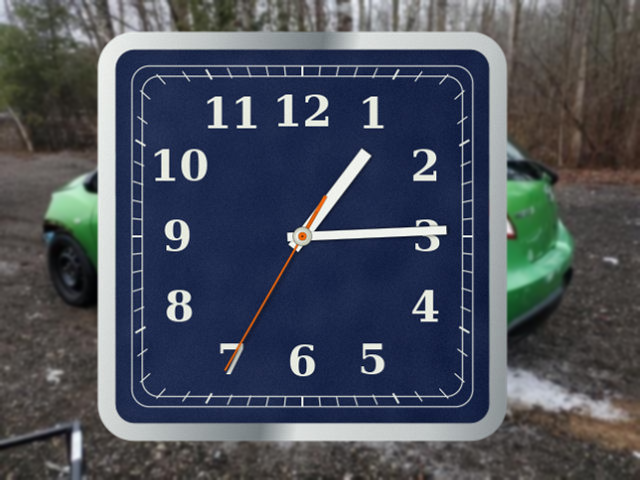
1,14,35
